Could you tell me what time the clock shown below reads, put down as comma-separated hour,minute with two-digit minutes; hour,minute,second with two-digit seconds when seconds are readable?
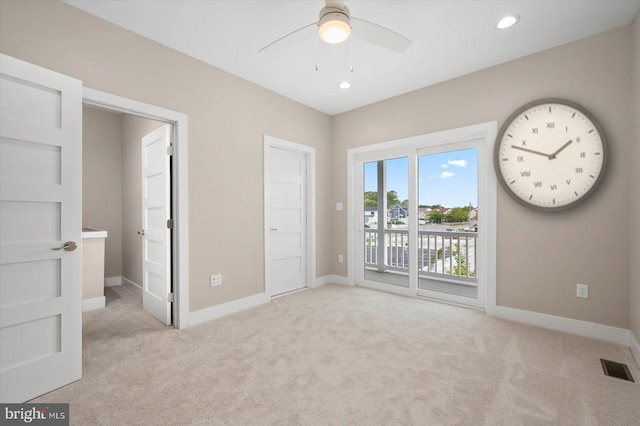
1,48
